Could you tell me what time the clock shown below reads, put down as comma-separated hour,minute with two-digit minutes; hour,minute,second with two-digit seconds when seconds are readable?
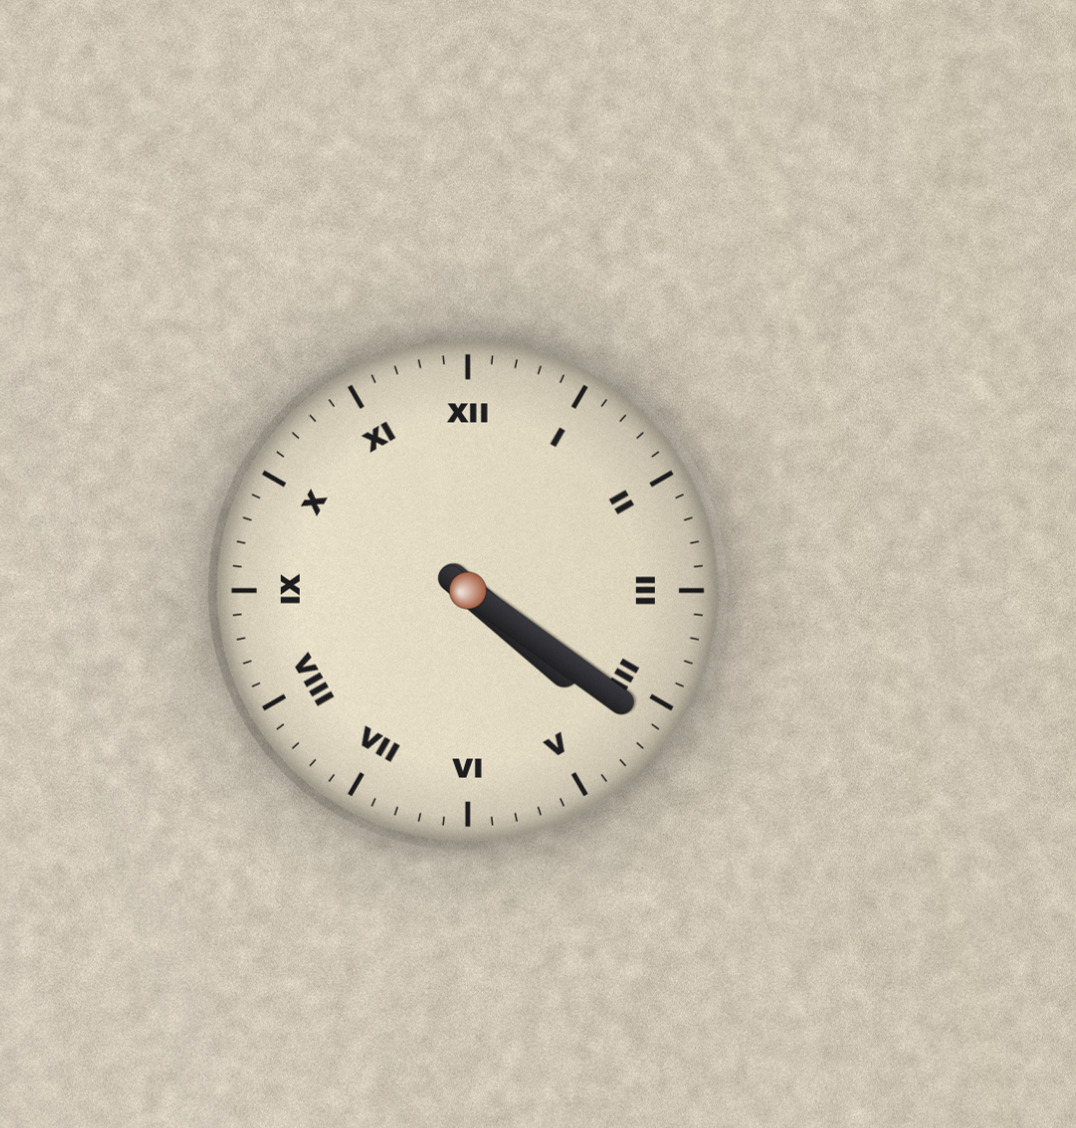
4,21
